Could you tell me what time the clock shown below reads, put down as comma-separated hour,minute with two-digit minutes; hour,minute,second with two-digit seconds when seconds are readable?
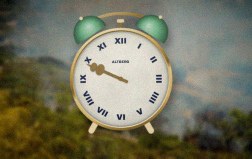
9,49
